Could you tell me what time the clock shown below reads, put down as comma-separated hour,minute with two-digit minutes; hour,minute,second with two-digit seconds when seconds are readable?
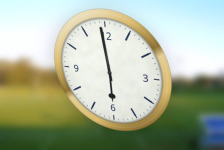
5,59
